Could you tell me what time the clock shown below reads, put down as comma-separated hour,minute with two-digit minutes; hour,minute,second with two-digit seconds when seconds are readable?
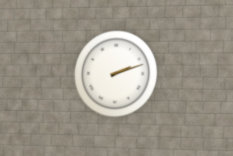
2,12
